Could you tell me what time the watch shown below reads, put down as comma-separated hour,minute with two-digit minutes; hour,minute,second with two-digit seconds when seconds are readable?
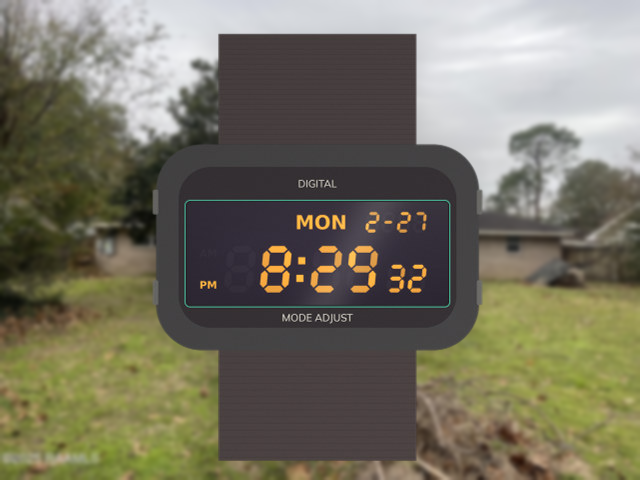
8,29,32
